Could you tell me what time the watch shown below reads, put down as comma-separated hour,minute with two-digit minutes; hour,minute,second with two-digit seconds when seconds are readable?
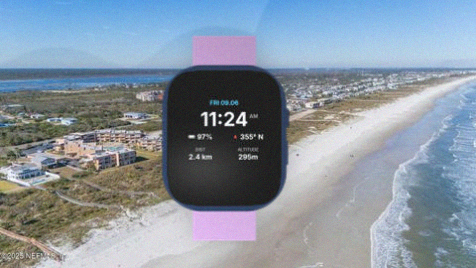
11,24
